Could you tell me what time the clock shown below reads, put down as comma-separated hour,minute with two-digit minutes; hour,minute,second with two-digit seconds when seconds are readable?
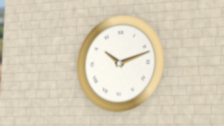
10,12
